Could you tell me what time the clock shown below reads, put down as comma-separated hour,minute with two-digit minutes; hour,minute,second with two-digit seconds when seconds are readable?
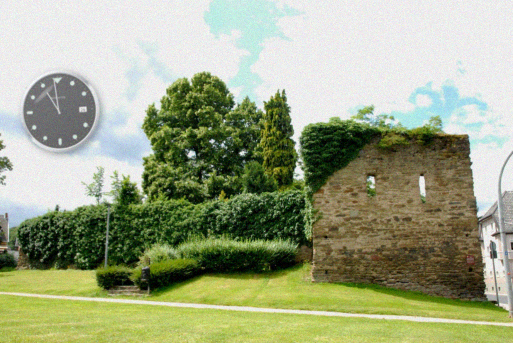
10,59
